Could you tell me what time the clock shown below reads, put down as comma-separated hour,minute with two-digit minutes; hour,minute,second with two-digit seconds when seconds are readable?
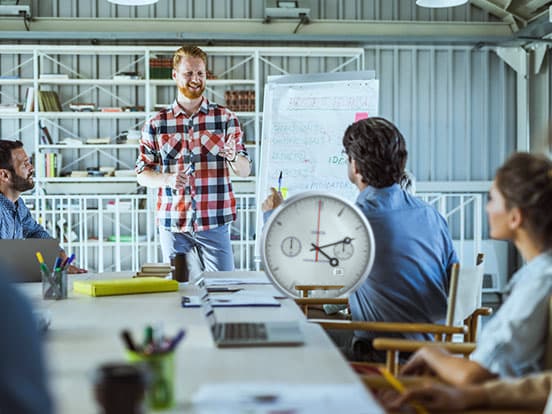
4,12
